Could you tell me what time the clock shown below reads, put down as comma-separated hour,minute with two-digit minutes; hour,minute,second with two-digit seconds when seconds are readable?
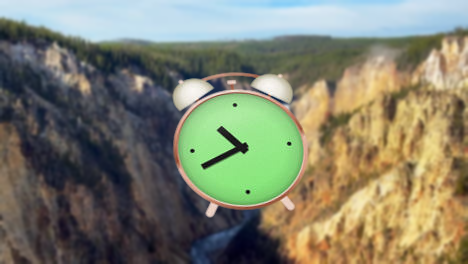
10,41
